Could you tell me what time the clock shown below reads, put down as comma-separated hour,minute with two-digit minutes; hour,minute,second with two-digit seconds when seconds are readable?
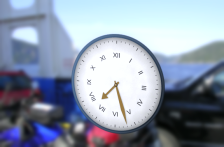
7,27
